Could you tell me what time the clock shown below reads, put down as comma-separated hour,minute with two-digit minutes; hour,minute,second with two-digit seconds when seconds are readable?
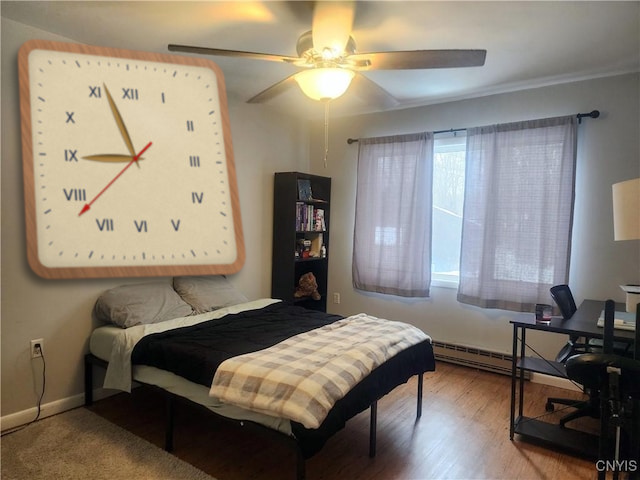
8,56,38
